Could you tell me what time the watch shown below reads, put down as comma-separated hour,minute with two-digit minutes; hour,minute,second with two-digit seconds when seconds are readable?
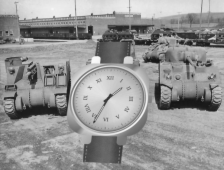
1,34
